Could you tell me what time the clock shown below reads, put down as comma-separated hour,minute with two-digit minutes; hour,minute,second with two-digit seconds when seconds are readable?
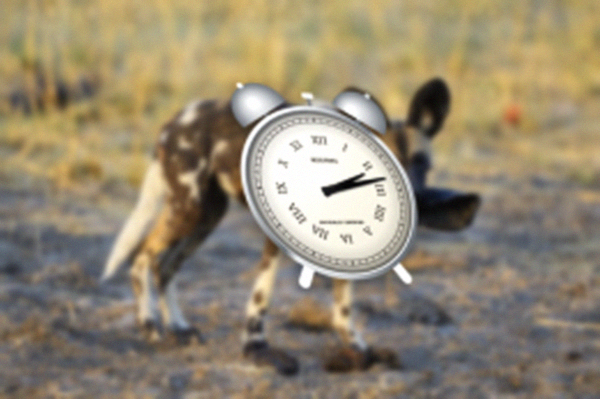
2,13
